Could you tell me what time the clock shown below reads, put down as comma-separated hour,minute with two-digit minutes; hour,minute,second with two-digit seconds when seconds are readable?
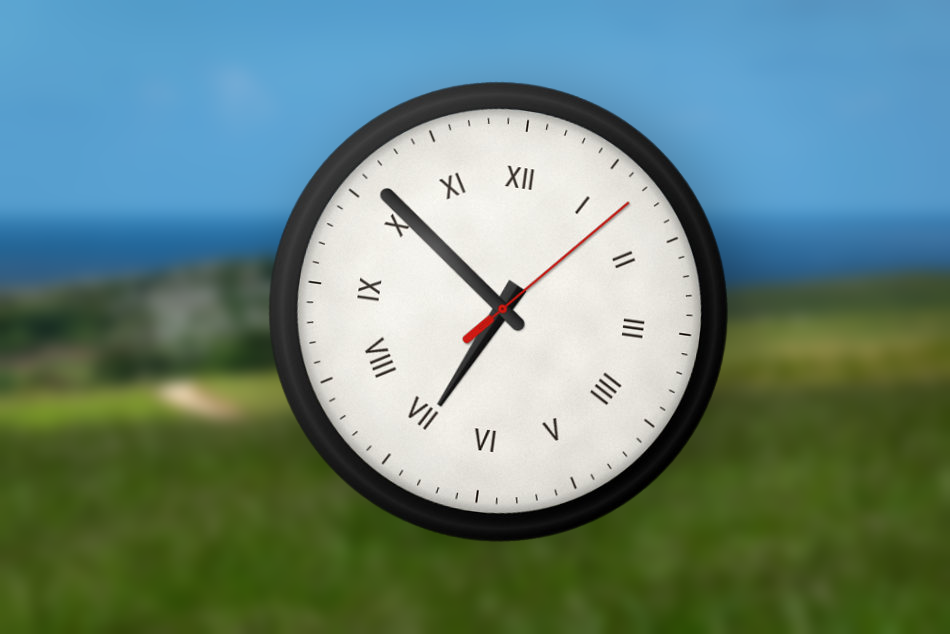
6,51,07
